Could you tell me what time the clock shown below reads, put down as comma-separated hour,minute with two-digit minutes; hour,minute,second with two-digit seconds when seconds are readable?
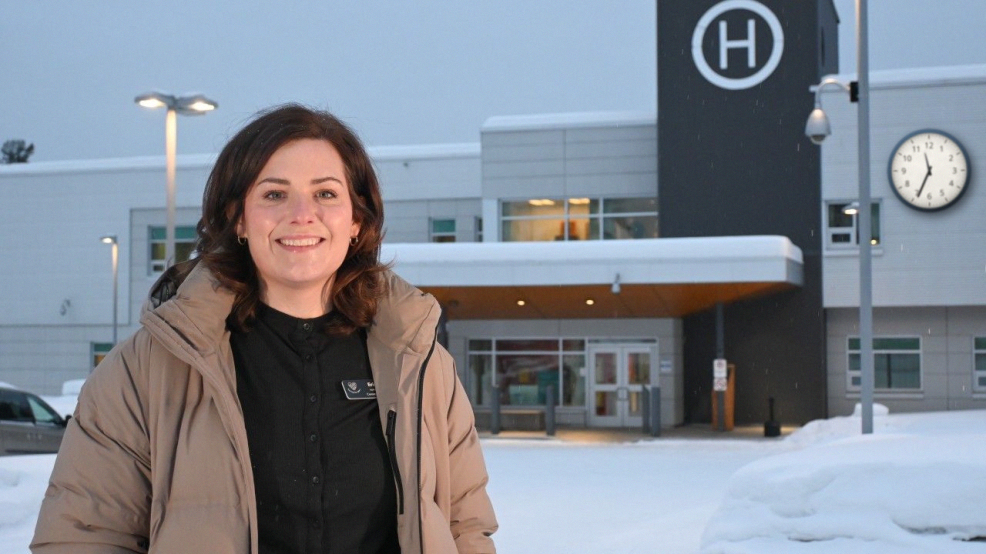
11,34
